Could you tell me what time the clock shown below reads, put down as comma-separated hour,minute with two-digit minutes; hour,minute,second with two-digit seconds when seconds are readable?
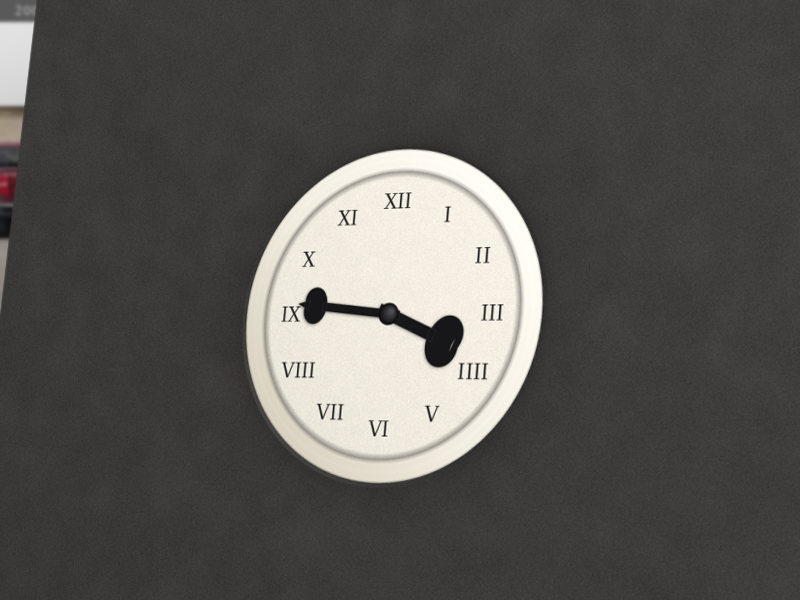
3,46
